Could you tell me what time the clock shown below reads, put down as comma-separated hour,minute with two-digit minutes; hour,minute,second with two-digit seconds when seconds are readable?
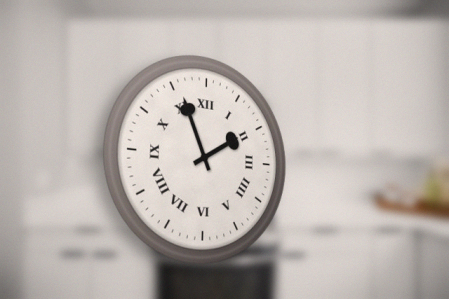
1,56
